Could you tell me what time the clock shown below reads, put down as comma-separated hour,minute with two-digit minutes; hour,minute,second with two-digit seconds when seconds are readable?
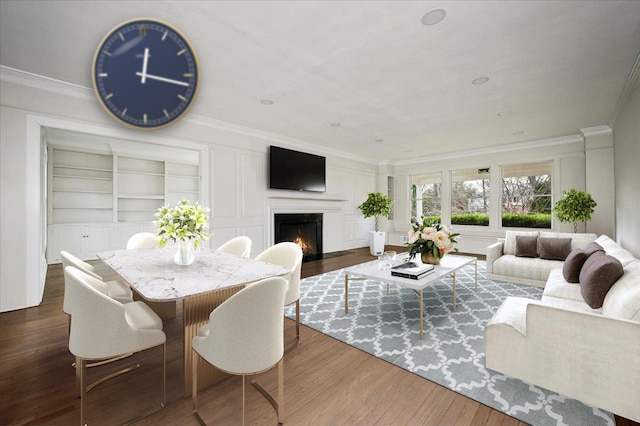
12,17
